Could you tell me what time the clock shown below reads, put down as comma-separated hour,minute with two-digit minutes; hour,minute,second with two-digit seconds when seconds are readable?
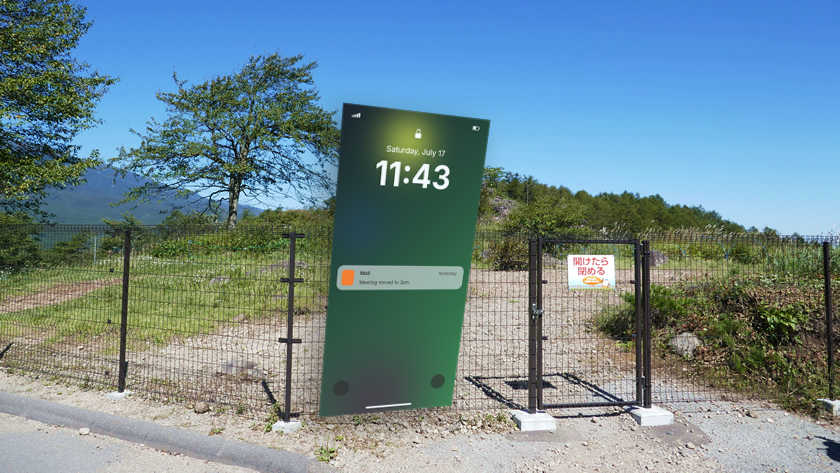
11,43
